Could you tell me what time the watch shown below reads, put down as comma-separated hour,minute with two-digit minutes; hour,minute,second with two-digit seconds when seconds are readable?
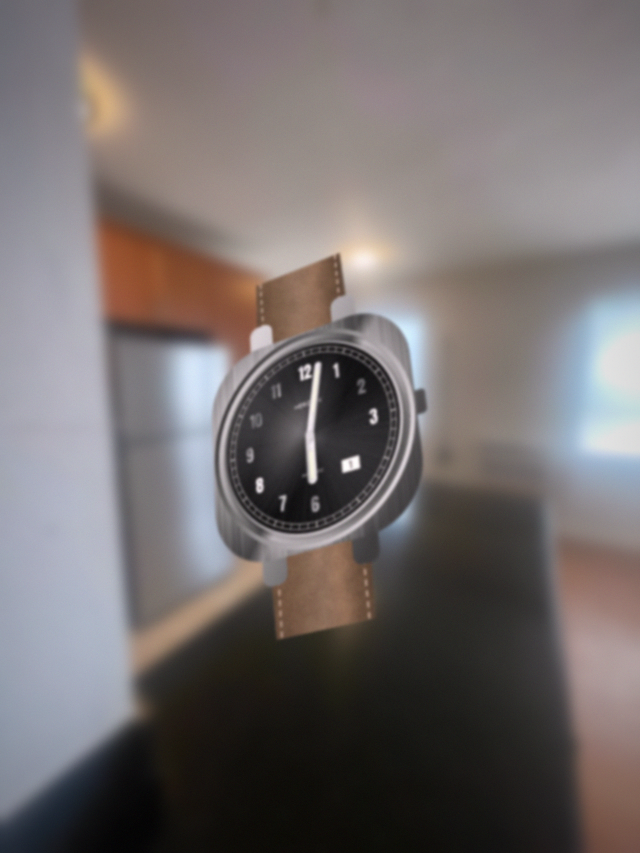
6,02
